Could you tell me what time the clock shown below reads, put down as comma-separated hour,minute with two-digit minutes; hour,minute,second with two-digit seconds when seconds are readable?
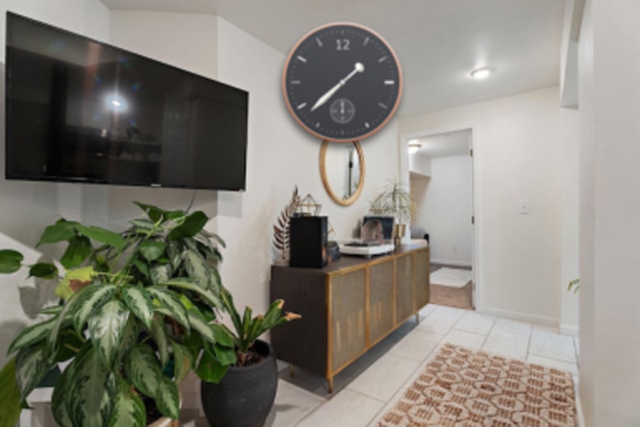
1,38
